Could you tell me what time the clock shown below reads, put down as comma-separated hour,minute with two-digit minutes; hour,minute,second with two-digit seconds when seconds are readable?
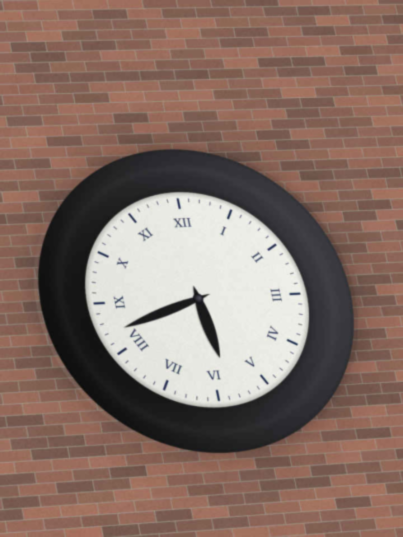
5,42
